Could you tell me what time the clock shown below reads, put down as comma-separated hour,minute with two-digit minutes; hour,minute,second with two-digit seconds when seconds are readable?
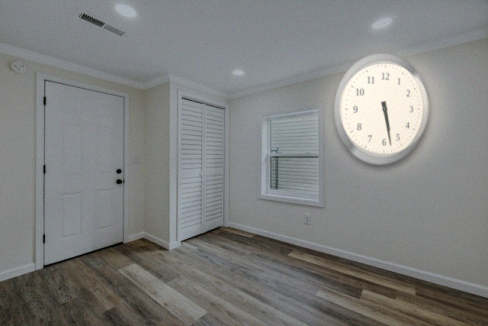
5,28
